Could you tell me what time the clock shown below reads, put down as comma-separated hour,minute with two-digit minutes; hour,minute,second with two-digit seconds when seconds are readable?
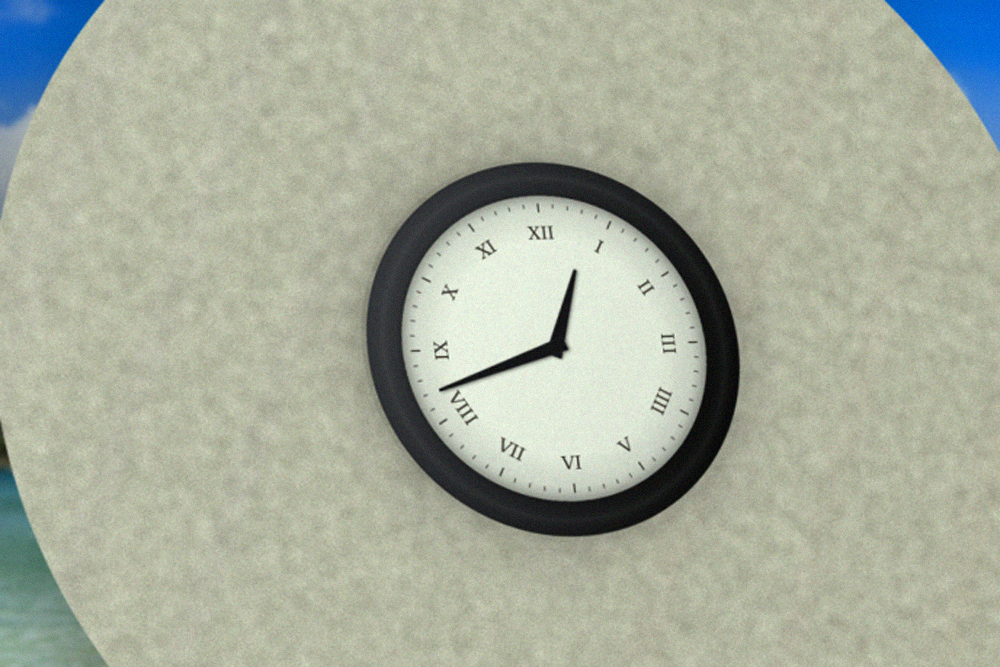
12,42
